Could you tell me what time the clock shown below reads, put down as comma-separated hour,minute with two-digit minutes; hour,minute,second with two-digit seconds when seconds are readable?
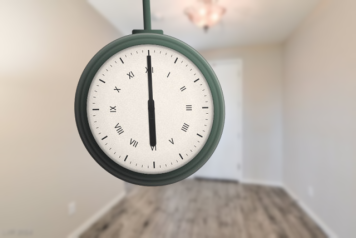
6,00
